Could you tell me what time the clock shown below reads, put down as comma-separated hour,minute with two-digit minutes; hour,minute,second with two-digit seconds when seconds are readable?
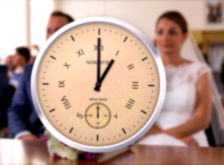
1,00
